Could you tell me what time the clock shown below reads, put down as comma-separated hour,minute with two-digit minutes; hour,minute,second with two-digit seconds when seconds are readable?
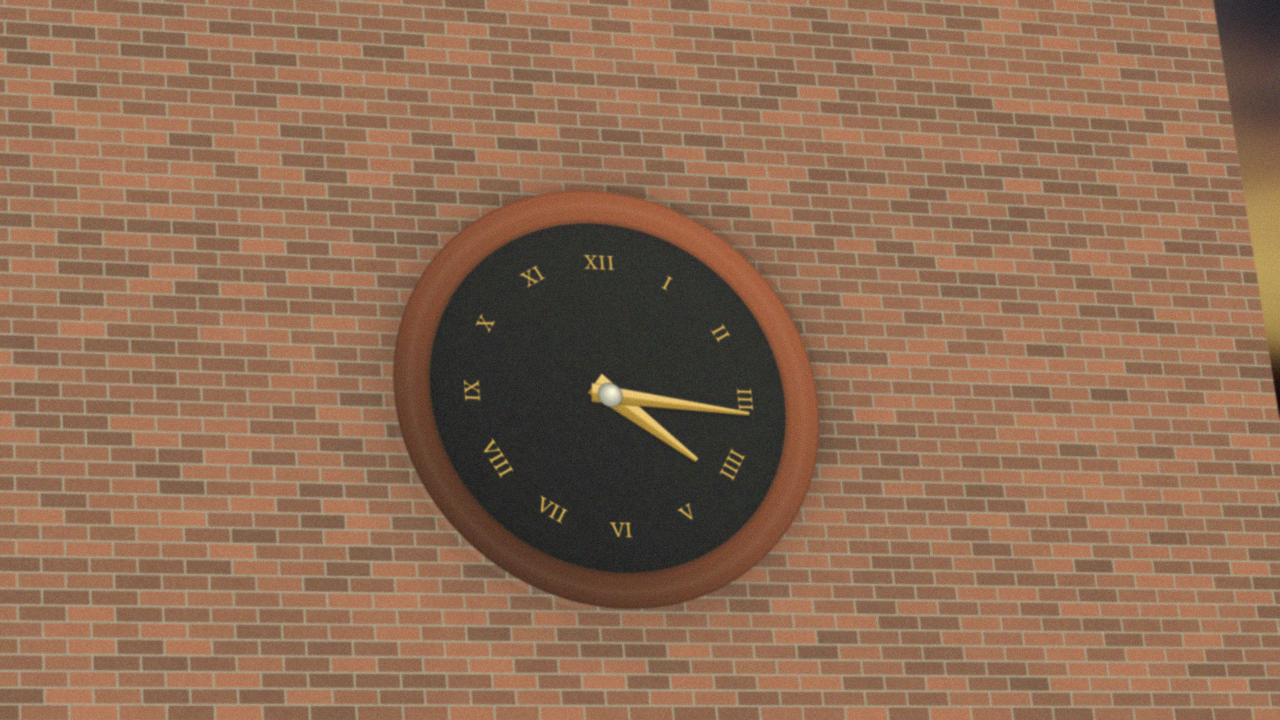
4,16
